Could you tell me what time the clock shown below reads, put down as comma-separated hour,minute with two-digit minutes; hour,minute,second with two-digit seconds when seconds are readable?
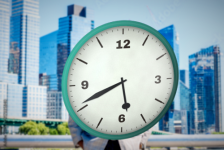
5,41
